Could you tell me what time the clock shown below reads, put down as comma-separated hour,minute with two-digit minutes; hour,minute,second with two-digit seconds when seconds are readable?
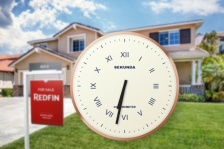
6,32
